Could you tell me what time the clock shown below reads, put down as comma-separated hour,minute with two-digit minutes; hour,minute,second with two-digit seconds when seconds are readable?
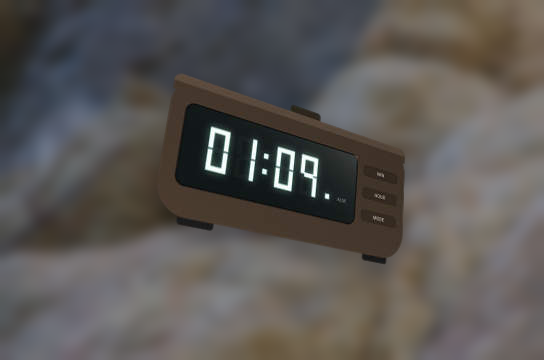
1,09
